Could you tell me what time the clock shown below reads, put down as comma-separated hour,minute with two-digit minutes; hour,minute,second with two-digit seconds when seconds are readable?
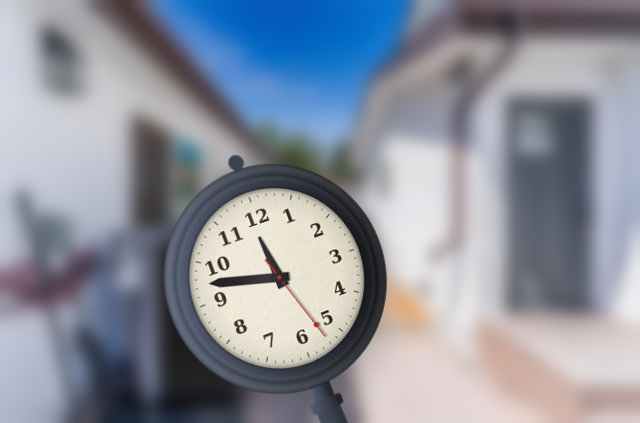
11,47,27
